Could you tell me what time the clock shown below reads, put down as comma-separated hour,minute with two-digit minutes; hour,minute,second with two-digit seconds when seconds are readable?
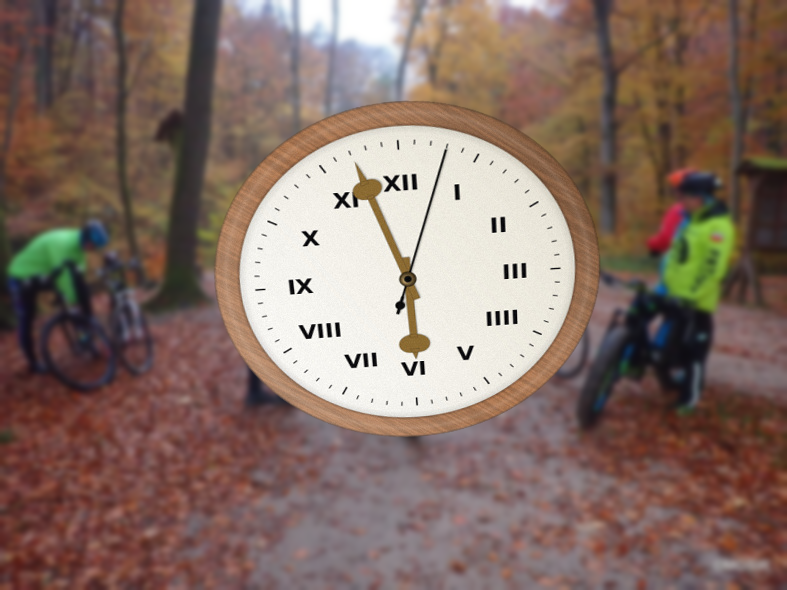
5,57,03
